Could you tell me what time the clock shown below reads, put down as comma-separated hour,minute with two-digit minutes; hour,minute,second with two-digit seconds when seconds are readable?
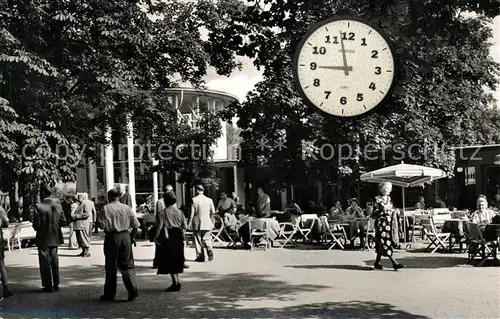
8,58
